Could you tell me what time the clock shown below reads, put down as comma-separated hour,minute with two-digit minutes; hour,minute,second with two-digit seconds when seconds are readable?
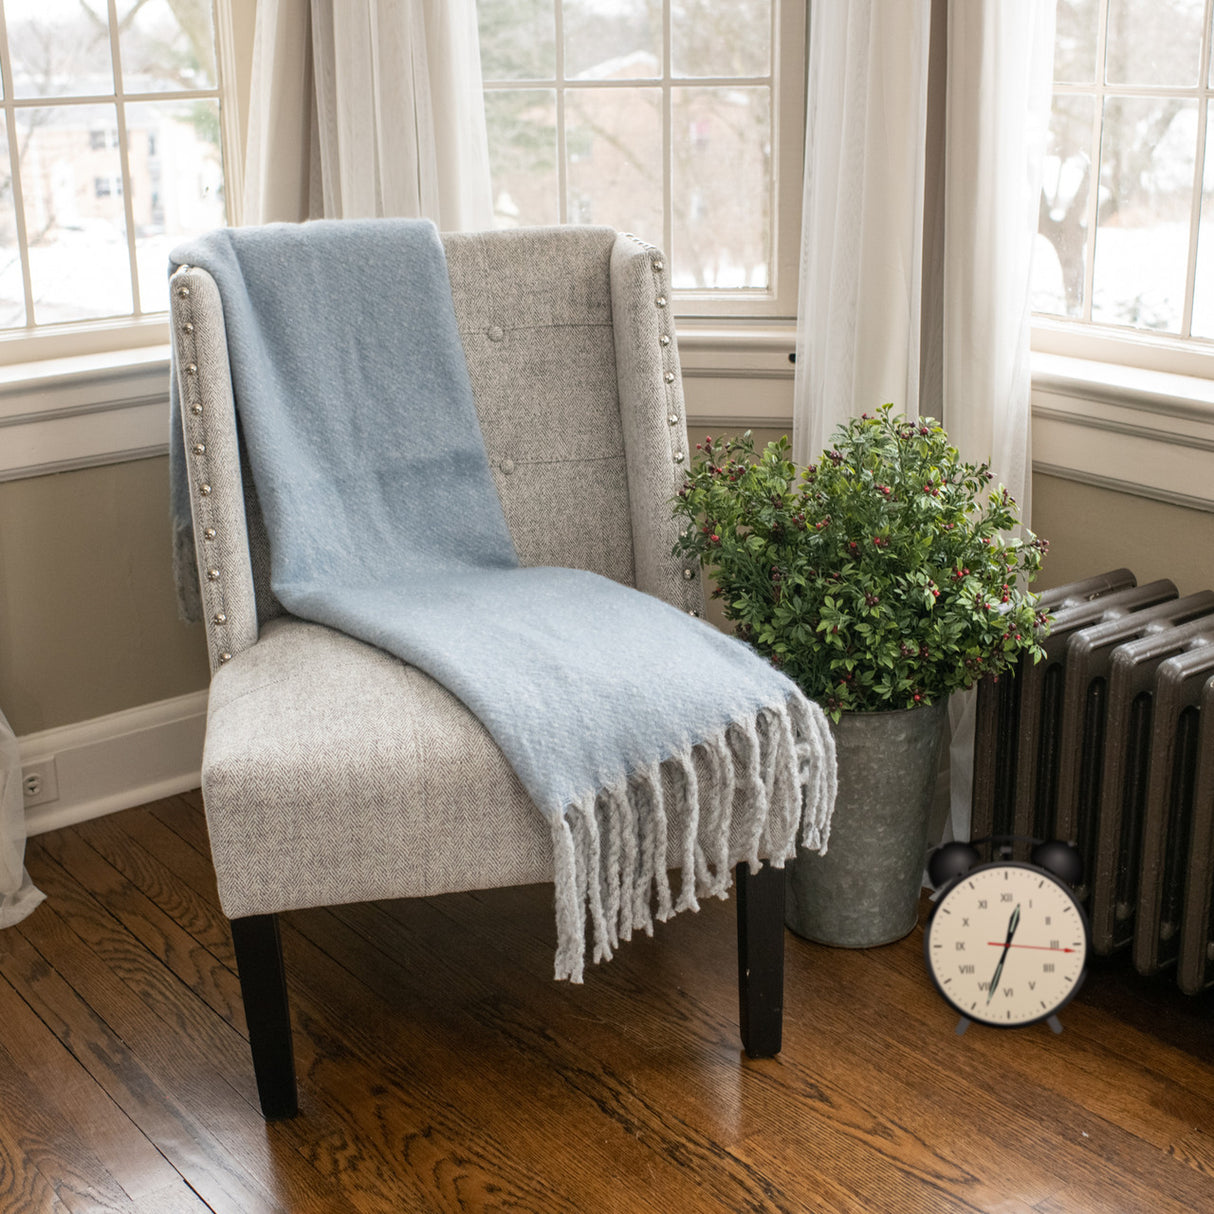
12,33,16
